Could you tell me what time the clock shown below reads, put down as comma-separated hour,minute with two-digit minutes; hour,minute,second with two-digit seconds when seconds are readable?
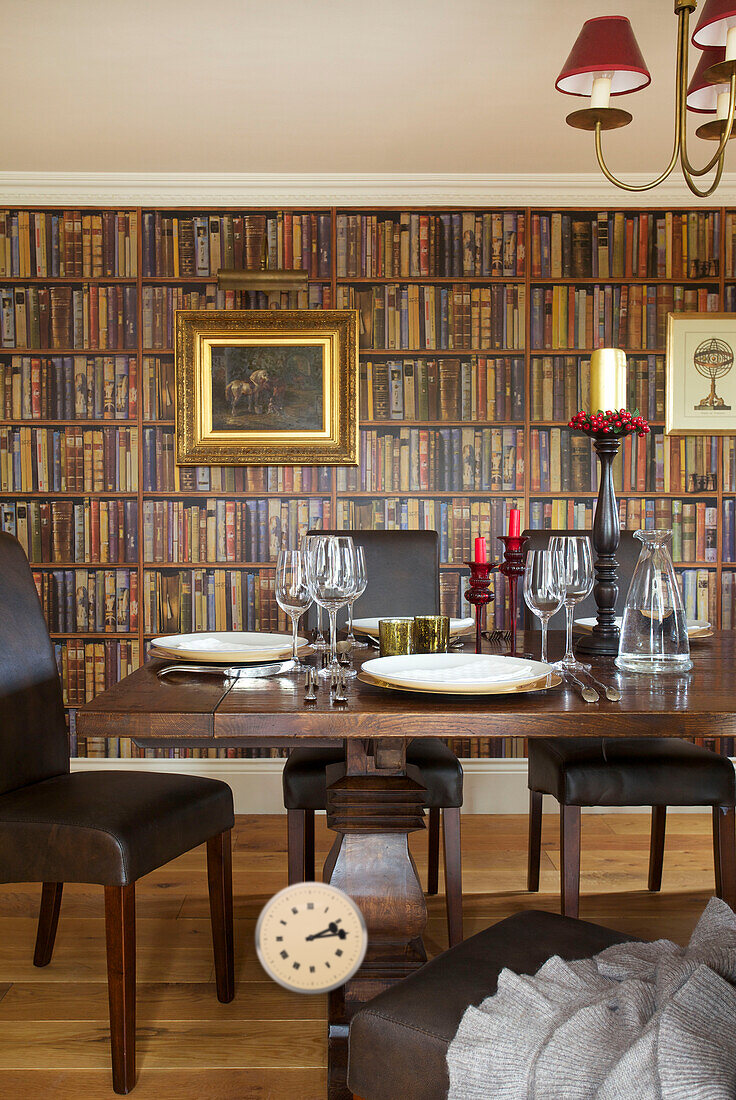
2,14
